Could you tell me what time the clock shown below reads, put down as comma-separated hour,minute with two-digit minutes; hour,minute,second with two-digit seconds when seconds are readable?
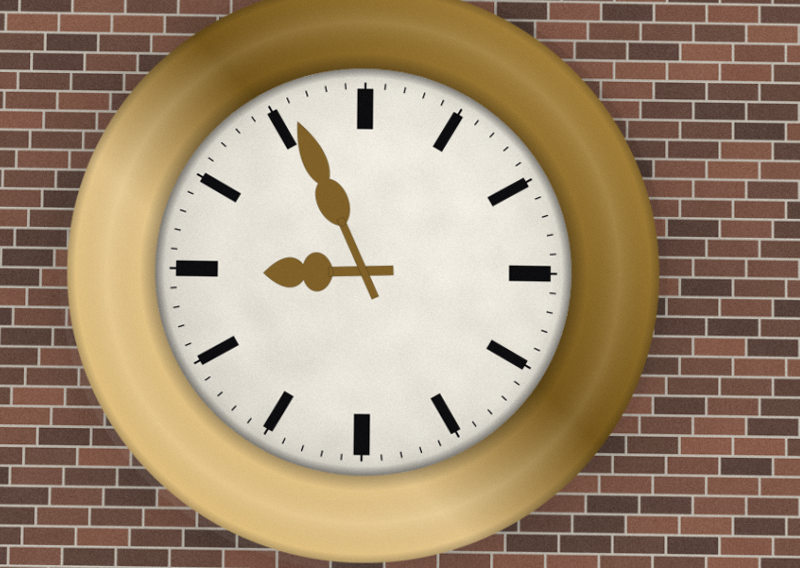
8,56
